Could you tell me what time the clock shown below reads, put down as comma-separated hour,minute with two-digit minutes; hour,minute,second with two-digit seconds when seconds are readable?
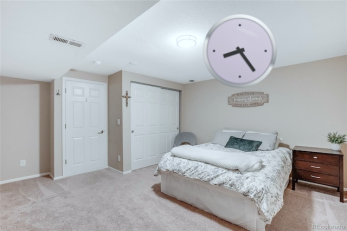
8,24
